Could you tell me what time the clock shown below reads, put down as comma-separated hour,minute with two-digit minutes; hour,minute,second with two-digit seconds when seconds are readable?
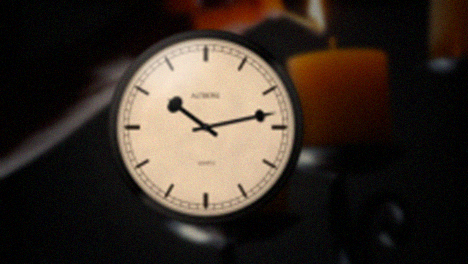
10,13
